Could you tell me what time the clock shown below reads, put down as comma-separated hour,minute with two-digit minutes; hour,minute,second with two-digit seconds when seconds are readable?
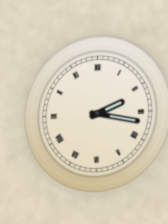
2,17
